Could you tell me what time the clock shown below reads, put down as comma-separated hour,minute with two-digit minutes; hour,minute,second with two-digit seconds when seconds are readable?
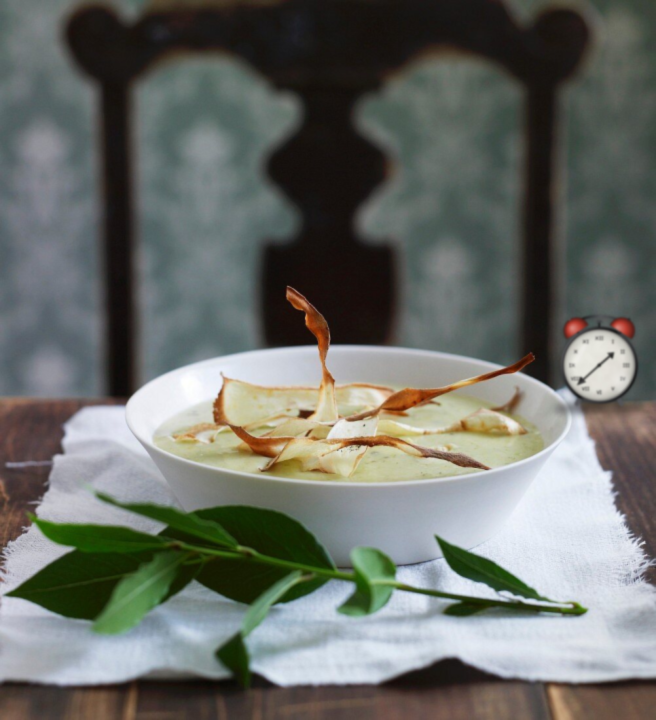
1,38
